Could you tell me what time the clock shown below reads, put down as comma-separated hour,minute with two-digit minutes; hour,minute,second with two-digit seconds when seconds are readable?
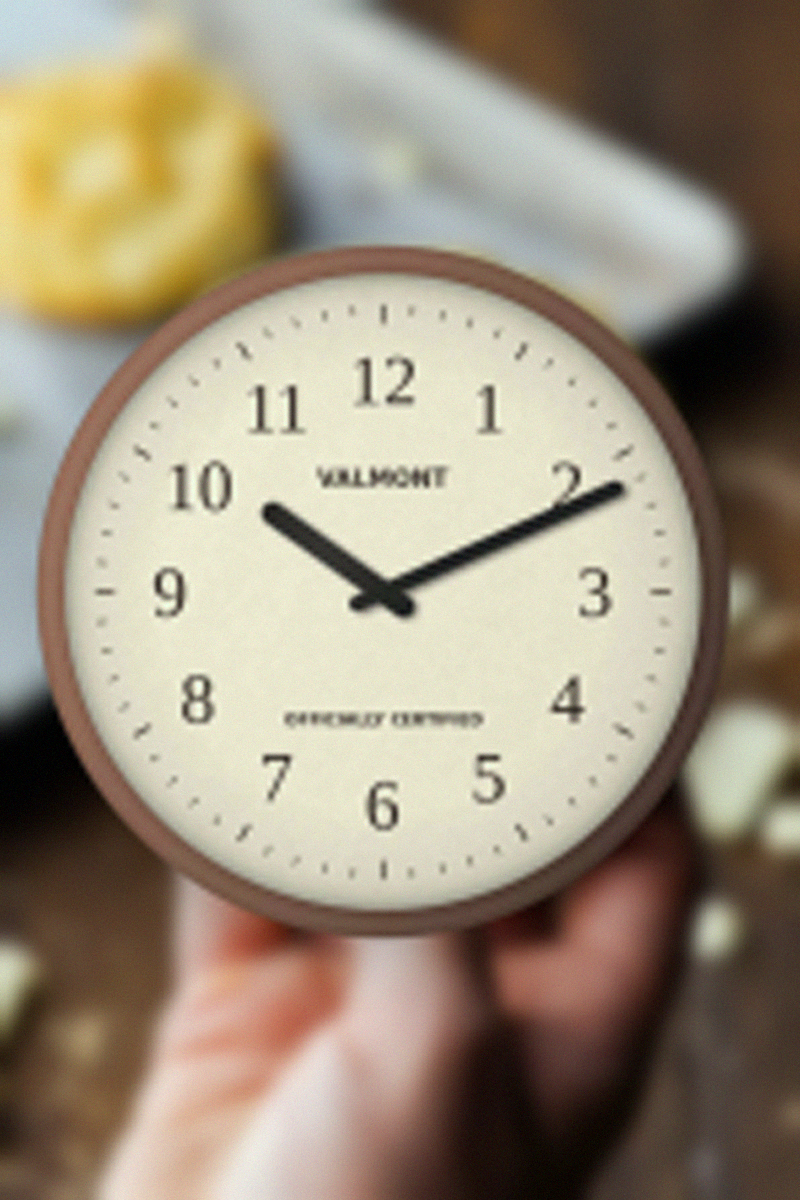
10,11
